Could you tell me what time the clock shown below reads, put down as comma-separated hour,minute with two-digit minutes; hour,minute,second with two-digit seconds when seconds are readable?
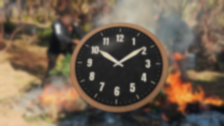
10,09
